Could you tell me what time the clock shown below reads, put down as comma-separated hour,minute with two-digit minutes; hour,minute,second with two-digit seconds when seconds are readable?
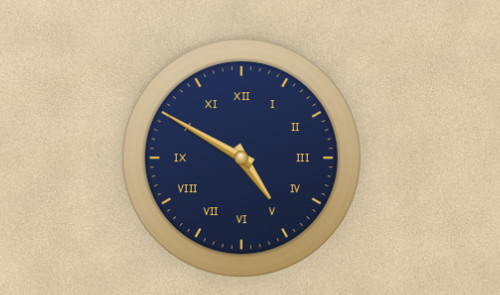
4,50
